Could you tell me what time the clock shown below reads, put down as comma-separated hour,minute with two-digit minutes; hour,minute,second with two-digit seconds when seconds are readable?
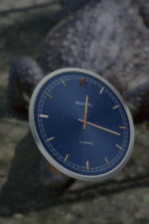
12,17
